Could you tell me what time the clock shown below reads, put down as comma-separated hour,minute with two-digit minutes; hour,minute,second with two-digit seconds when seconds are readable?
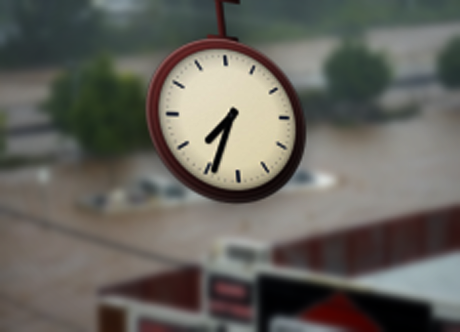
7,34
